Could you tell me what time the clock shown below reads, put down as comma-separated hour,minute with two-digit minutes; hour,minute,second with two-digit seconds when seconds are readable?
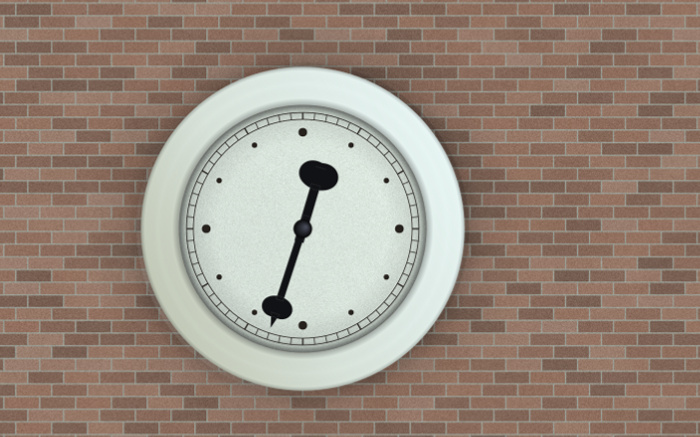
12,33
